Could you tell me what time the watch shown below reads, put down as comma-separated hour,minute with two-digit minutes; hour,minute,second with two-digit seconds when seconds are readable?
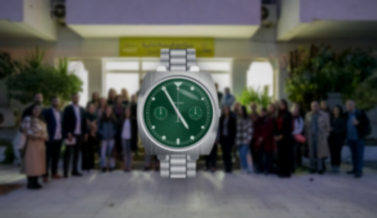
4,55
